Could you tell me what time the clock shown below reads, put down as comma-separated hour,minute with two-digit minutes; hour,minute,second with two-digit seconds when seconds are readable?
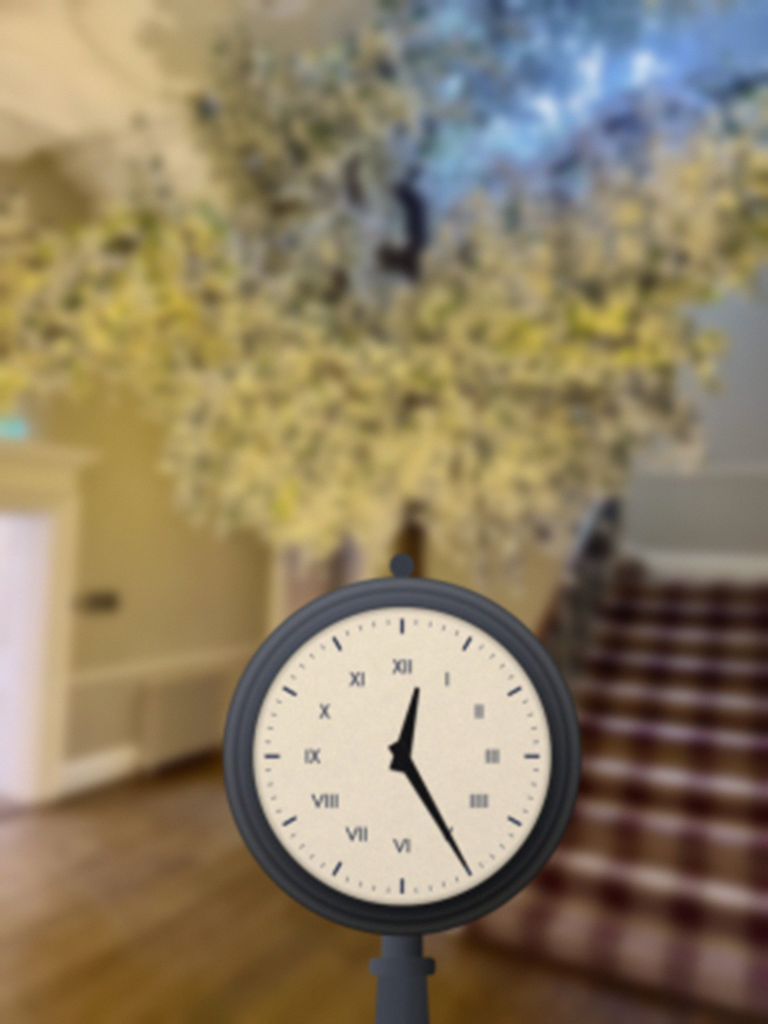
12,25
